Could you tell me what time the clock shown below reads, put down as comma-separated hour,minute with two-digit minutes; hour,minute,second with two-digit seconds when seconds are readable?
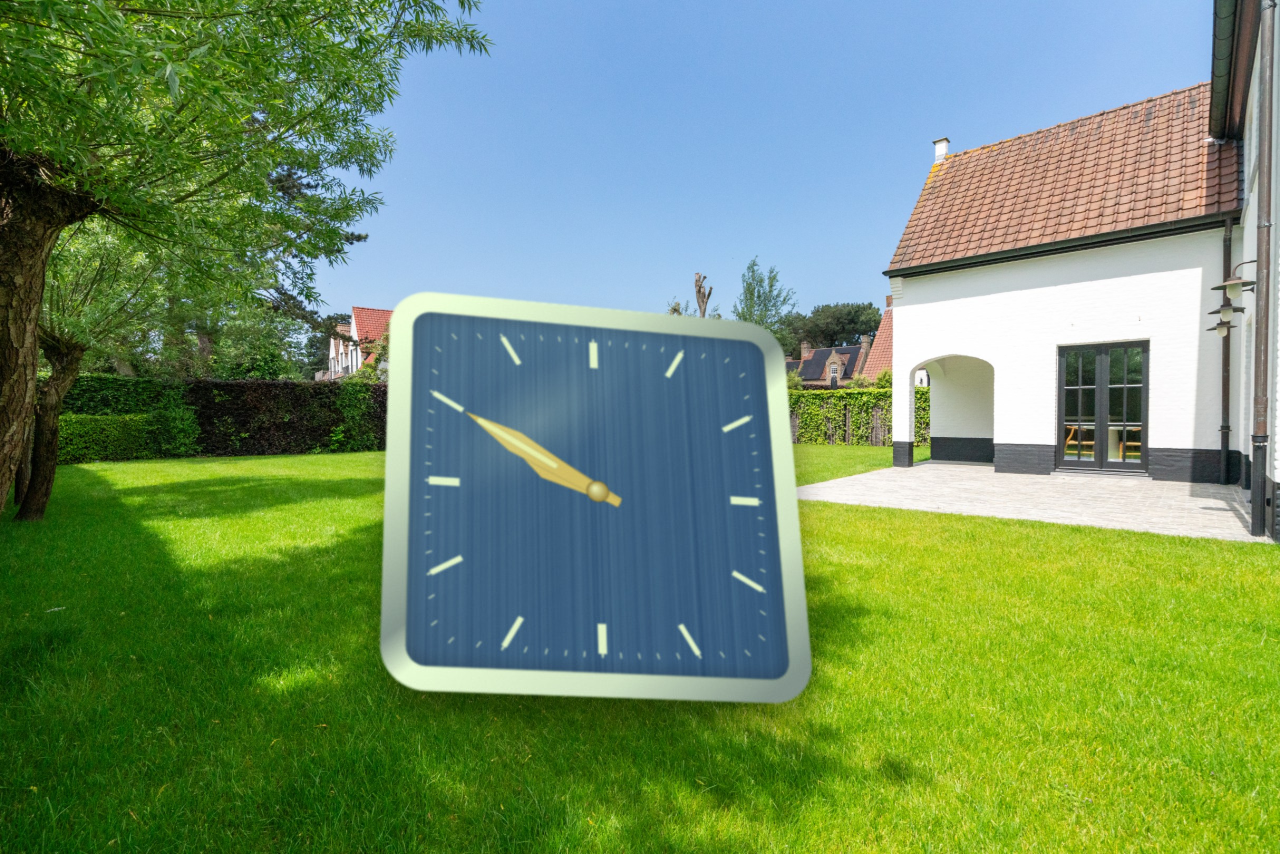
9,50
